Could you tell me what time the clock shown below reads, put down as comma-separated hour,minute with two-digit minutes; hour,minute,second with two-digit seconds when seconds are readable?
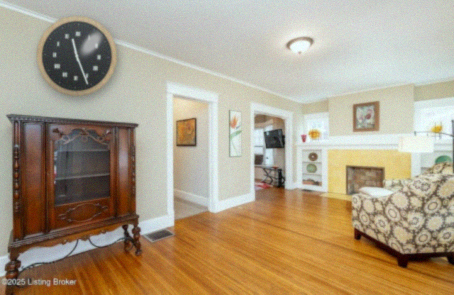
11,26
